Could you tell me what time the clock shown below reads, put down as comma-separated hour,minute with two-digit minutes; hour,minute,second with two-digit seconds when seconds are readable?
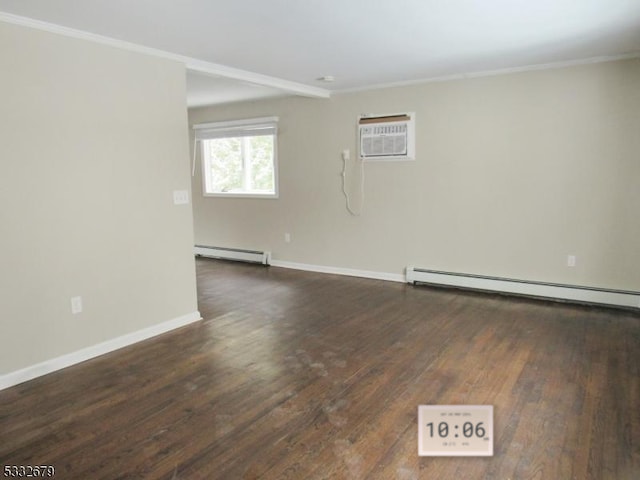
10,06
